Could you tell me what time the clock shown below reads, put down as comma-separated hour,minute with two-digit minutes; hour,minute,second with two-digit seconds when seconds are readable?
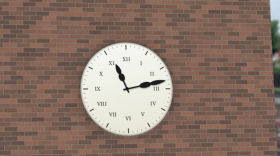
11,13
